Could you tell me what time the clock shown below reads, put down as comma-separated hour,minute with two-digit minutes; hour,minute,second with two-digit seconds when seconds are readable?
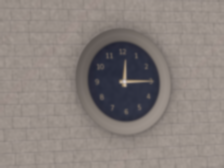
12,15
